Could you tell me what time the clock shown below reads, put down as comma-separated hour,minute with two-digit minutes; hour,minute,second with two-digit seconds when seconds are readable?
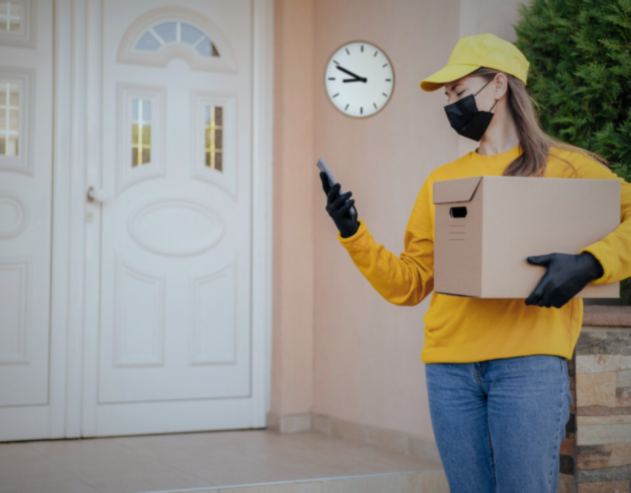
8,49
